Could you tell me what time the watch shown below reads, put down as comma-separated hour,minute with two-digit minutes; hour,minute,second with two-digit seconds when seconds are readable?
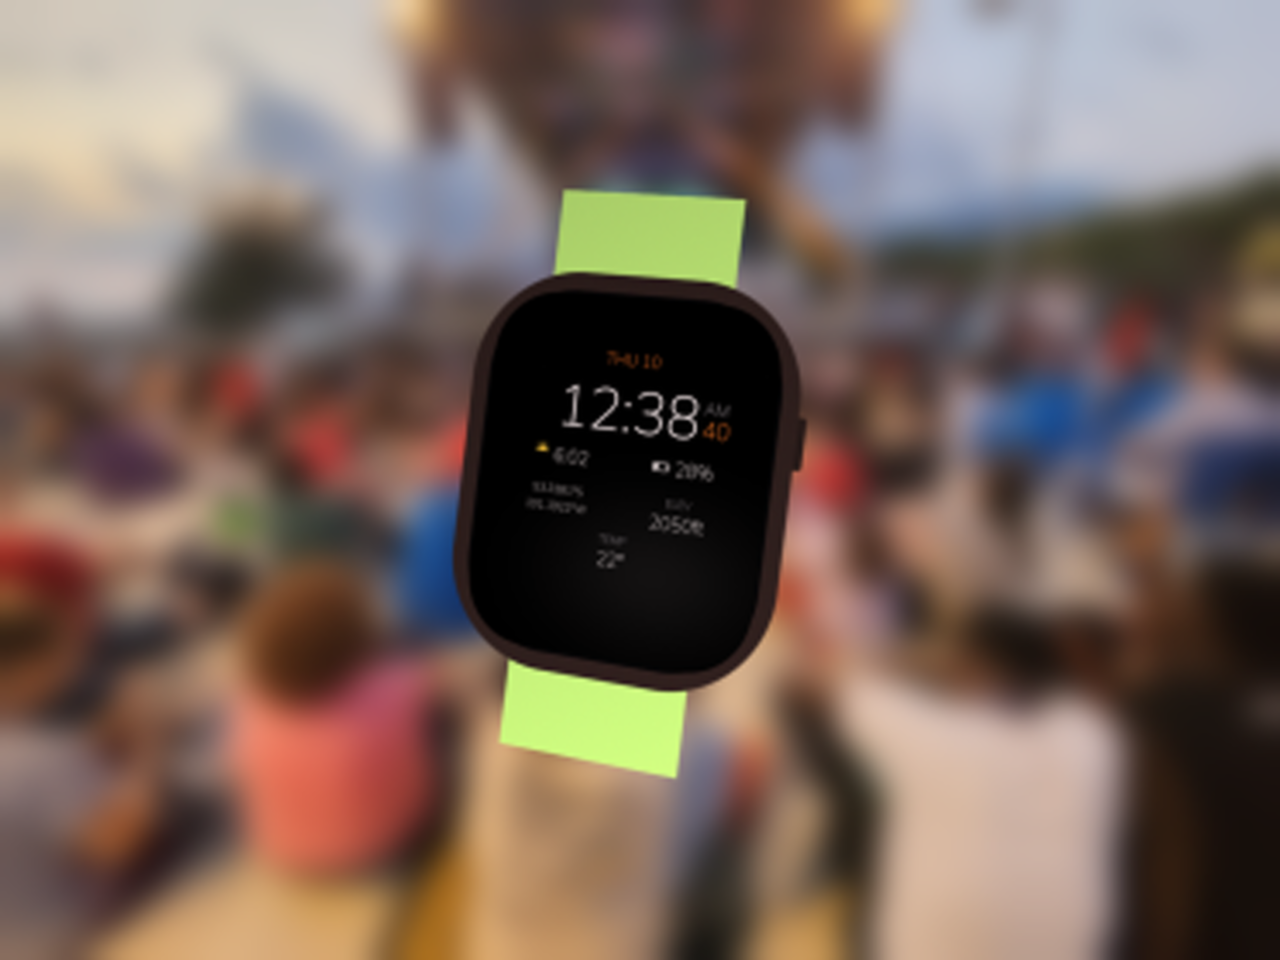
12,38
